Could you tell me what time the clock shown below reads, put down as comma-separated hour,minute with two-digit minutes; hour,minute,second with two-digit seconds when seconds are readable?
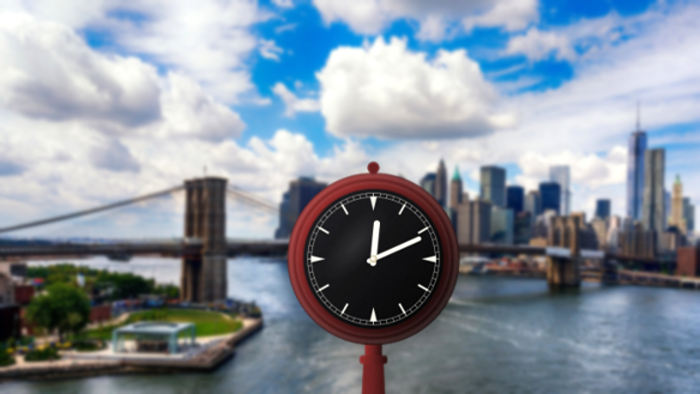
12,11
